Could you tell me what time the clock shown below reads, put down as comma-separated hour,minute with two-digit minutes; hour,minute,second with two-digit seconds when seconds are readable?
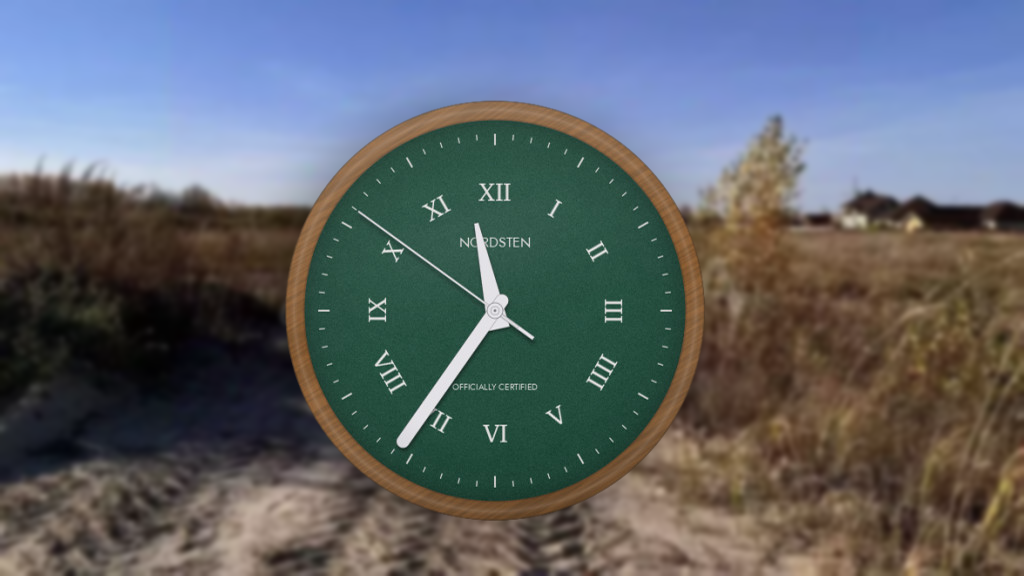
11,35,51
